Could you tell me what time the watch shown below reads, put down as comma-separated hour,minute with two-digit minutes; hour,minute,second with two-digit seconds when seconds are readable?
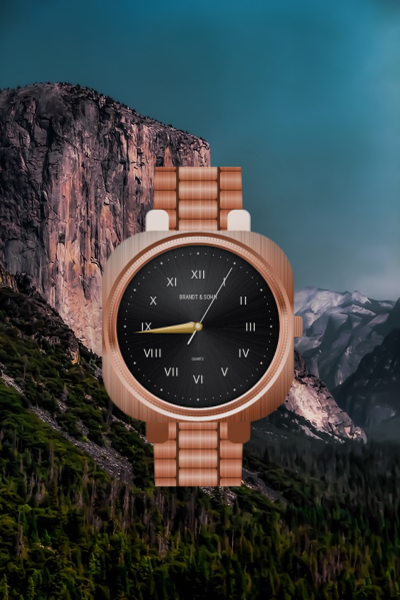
8,44,05
